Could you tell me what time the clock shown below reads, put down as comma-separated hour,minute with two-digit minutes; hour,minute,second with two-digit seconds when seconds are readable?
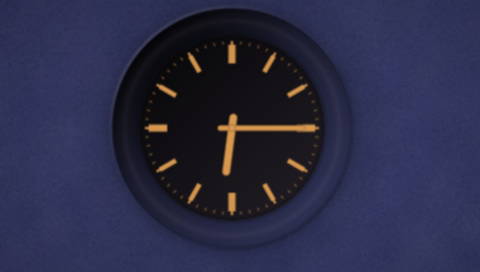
6,15
